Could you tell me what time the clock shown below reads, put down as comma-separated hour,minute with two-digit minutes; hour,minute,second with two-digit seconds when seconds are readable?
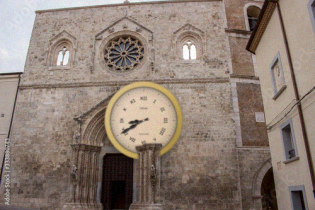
8,40
